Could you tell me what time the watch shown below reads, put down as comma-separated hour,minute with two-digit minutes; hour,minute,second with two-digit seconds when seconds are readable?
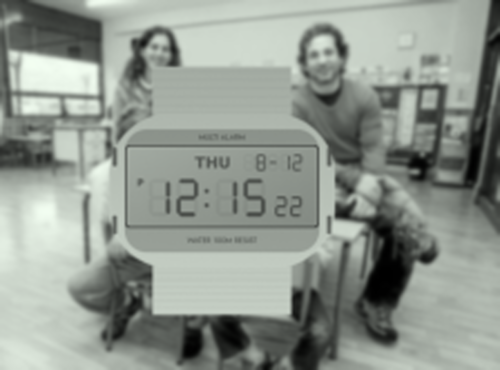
12,15,22
